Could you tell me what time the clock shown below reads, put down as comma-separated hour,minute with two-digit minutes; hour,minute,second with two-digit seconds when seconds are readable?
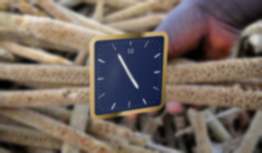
4,55
